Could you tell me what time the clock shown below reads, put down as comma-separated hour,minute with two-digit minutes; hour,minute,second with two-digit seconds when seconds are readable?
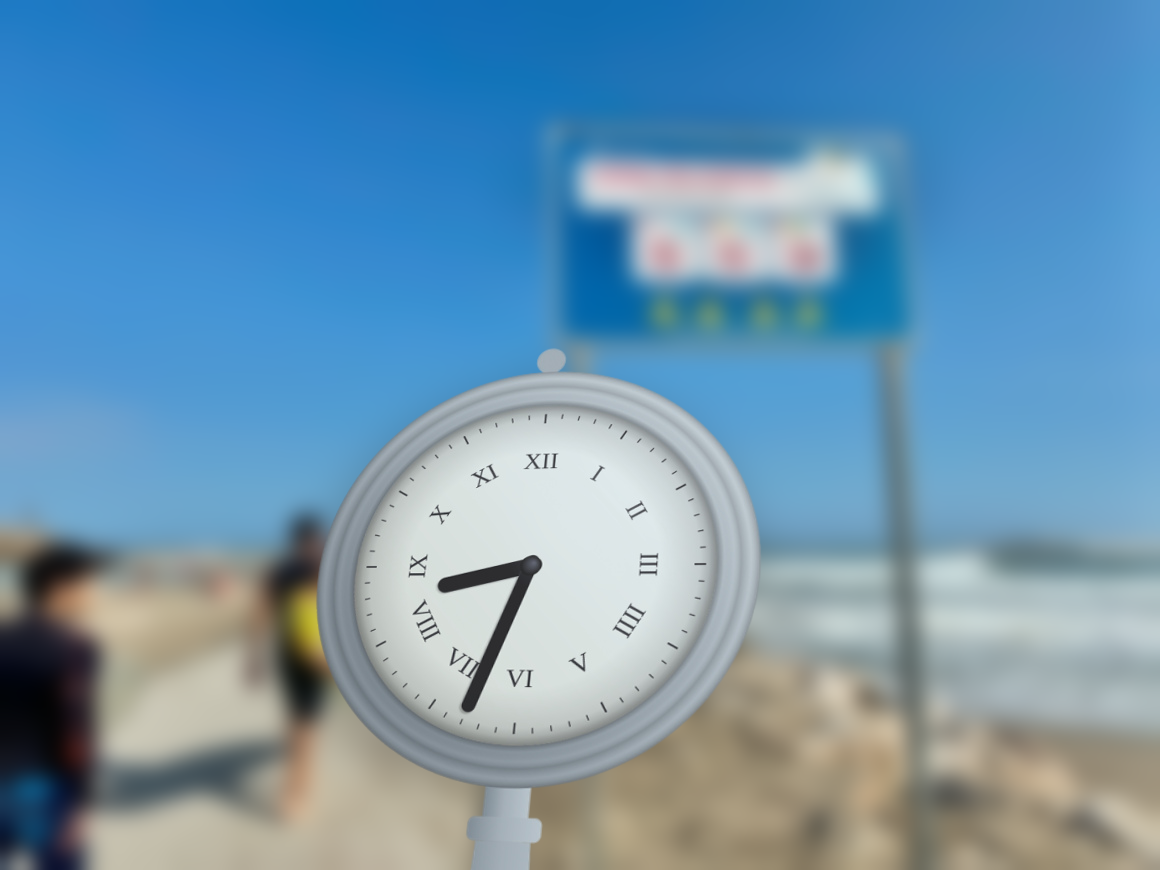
8,33
